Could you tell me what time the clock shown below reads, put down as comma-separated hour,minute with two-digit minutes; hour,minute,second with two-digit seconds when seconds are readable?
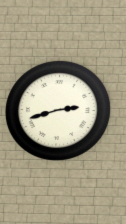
2,42
